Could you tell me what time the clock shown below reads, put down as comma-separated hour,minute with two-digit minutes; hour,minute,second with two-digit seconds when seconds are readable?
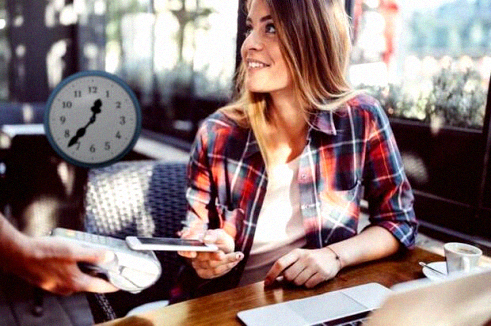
12,37
